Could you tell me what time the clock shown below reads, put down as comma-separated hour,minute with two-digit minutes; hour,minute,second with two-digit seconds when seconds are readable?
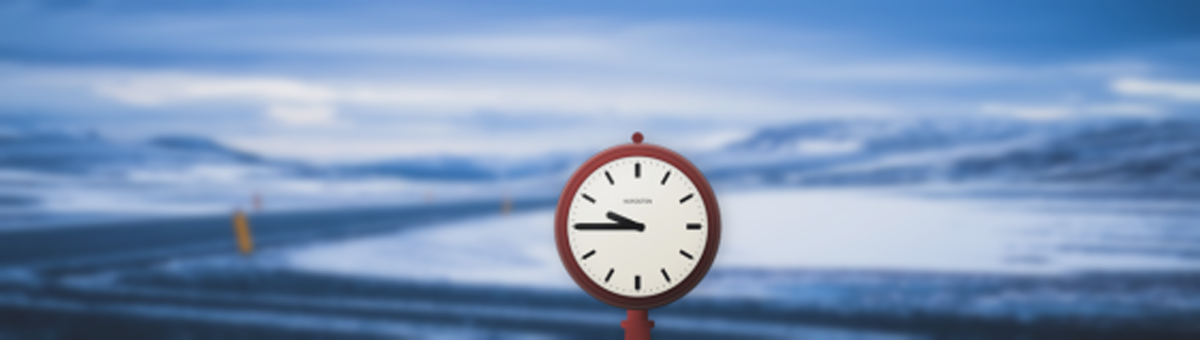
9,45
